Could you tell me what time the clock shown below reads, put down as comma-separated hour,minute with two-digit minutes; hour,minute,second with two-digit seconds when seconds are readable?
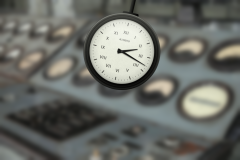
2,18
